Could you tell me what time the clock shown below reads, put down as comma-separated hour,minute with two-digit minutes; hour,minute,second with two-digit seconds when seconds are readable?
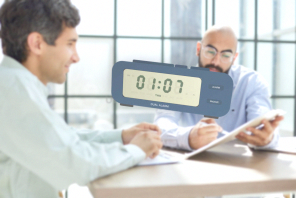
1,07
